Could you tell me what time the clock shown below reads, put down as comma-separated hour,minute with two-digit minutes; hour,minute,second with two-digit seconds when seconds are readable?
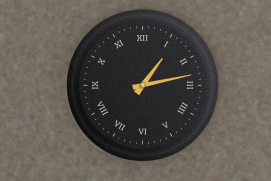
1,13
